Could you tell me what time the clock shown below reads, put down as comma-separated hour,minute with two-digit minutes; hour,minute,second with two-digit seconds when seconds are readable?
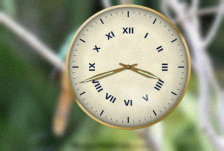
3,42
